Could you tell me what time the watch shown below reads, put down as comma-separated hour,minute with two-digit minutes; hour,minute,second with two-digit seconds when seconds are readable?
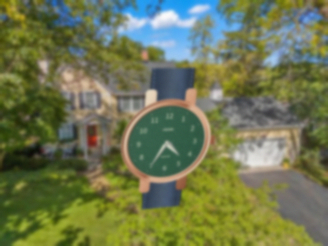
4,35
